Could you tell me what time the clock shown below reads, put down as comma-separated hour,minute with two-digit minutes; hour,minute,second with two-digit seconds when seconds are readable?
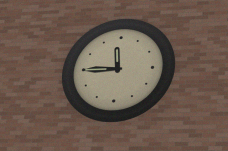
11,45
